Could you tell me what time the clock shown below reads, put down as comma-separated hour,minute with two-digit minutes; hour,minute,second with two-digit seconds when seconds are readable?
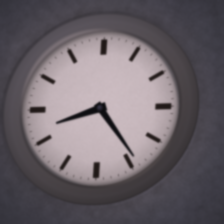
8,24
